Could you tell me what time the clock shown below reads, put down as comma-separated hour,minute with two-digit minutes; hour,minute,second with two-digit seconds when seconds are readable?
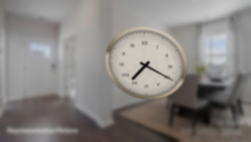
7,20
